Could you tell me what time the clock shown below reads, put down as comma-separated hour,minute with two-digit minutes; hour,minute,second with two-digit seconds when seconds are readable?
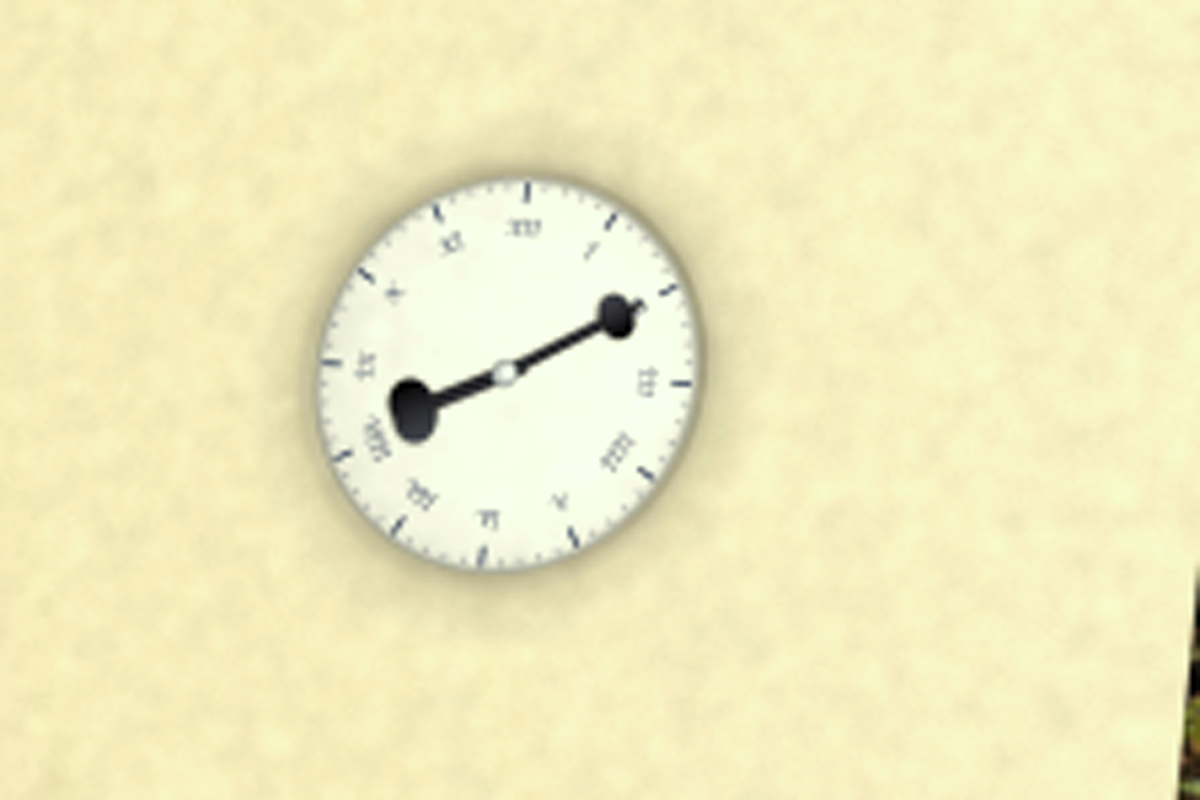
8,10
